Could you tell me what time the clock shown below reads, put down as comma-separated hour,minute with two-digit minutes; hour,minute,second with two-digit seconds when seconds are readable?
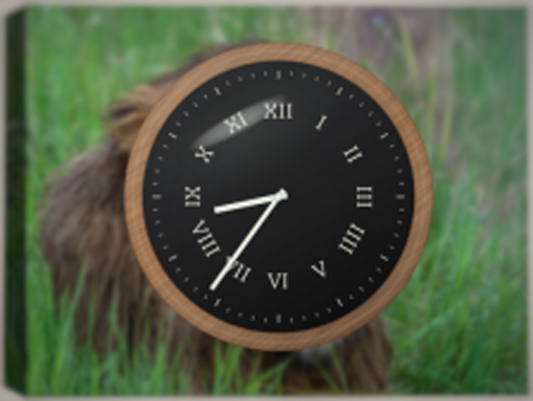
8,36
